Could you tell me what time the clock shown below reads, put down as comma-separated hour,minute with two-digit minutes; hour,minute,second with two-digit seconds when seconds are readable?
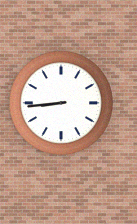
8,44
